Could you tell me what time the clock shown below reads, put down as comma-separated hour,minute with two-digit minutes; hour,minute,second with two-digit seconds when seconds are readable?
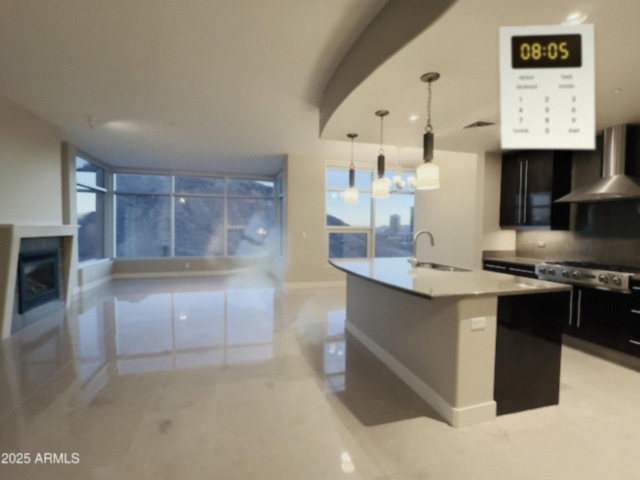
8,05
